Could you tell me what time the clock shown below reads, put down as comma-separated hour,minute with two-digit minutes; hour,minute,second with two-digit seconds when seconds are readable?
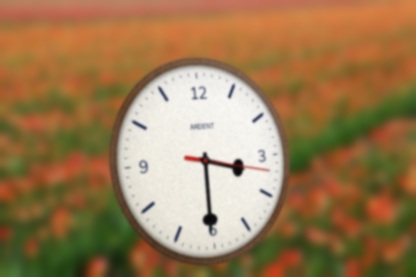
3,30,17
